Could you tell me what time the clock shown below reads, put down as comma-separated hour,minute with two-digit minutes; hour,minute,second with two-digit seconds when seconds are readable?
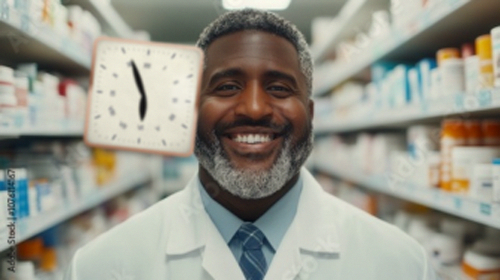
5,56
